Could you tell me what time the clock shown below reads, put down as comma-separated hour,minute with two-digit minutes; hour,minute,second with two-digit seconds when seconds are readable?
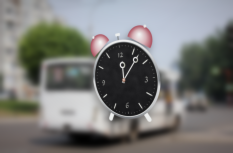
12,07
